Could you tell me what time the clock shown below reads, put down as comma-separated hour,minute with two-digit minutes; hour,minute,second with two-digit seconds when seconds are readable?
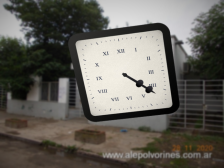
4,22
